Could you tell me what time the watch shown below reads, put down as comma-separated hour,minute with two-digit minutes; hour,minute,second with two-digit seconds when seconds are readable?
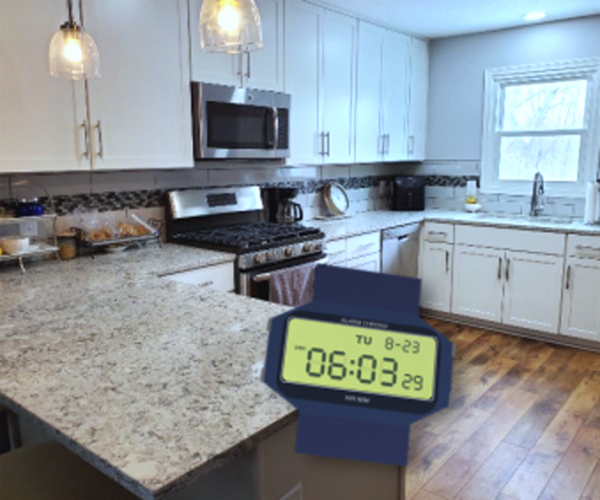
6,03,29
